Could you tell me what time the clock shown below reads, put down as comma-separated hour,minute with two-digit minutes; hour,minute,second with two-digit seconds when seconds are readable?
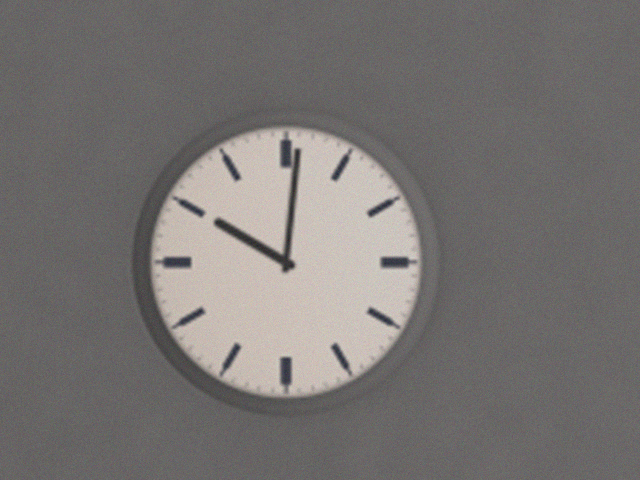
10,01
